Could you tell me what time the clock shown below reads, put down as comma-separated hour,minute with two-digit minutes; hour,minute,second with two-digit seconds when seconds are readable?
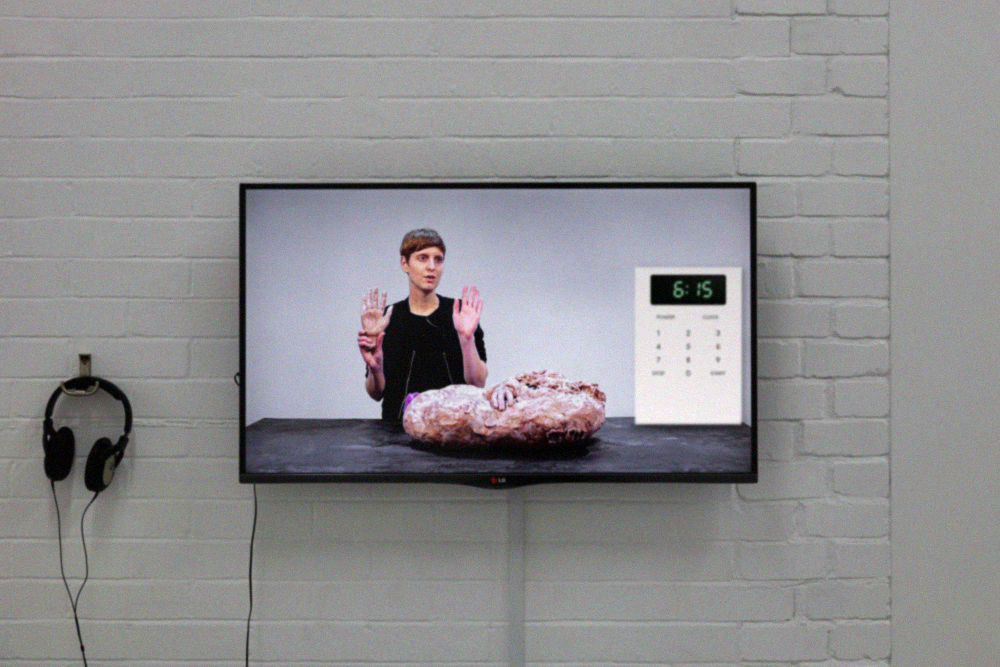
6,15
